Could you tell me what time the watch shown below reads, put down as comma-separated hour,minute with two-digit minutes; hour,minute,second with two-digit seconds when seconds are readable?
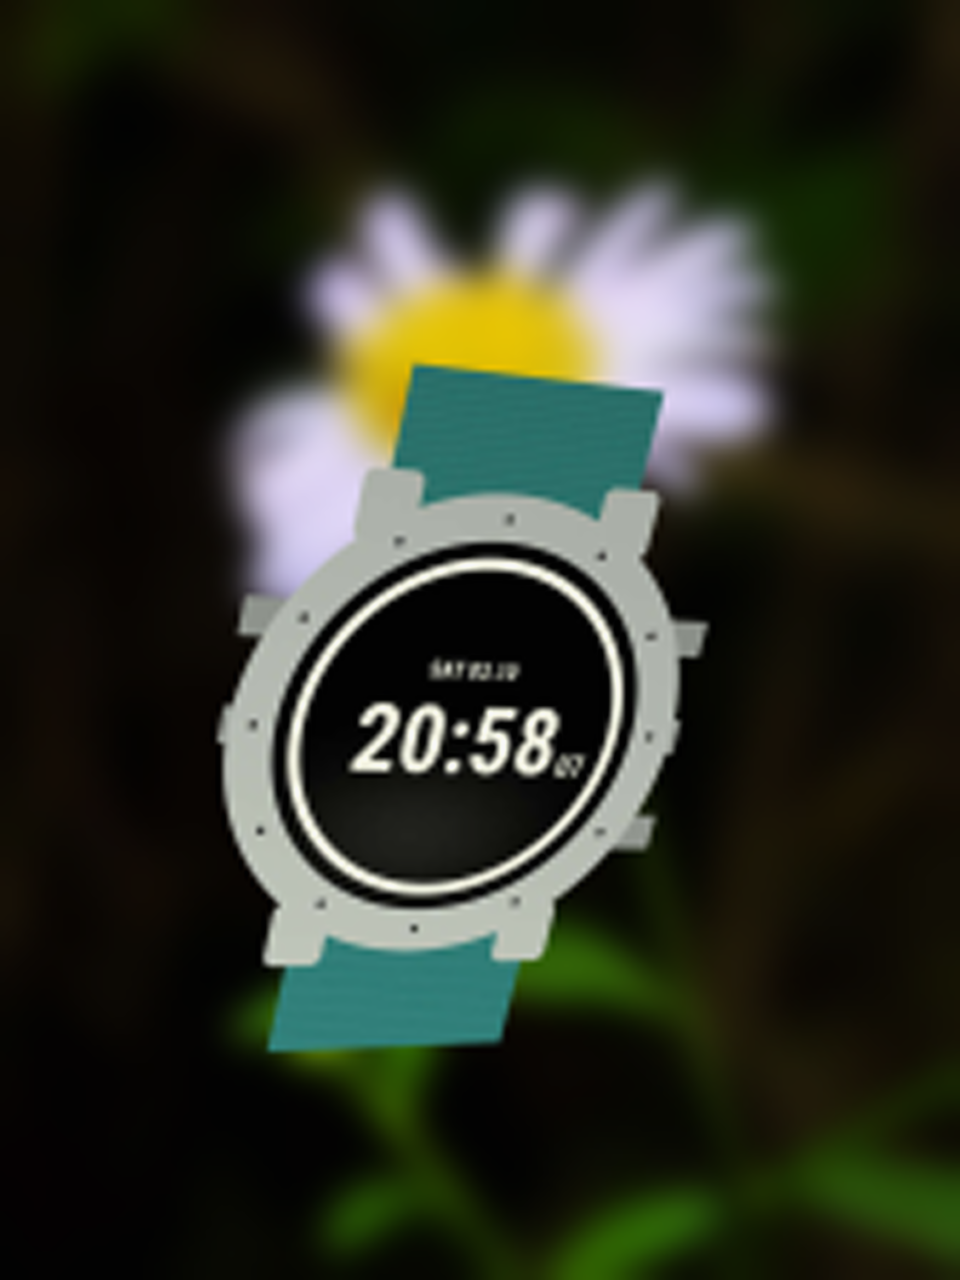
20,58
